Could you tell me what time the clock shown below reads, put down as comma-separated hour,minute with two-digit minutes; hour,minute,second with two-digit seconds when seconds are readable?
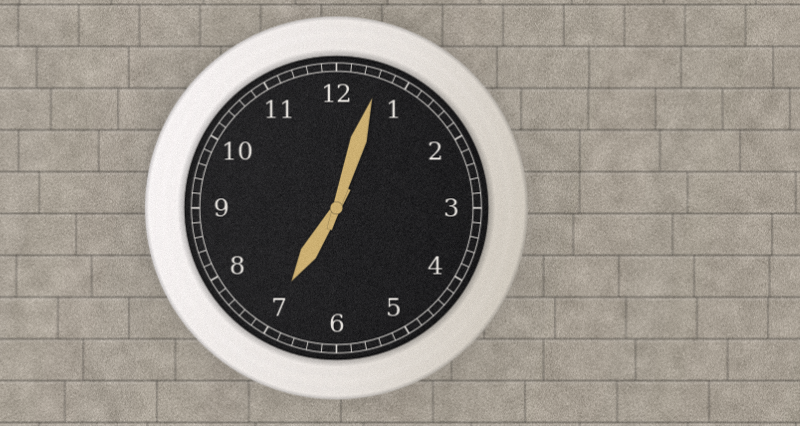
7,03
